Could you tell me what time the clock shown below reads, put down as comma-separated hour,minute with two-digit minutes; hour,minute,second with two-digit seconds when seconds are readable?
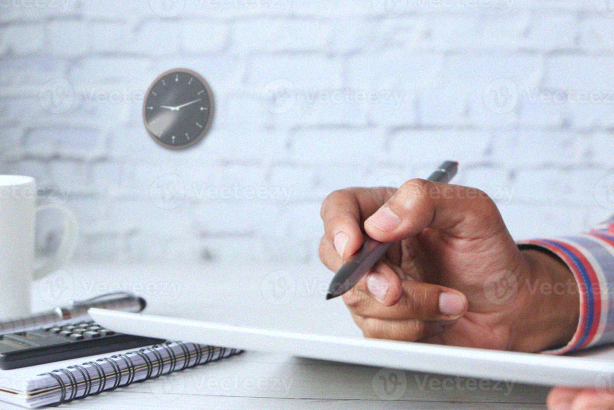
9,12
